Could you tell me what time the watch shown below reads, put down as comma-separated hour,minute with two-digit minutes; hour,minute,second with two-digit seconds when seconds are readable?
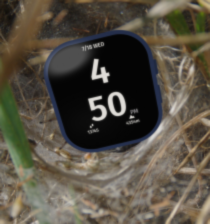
4,50
